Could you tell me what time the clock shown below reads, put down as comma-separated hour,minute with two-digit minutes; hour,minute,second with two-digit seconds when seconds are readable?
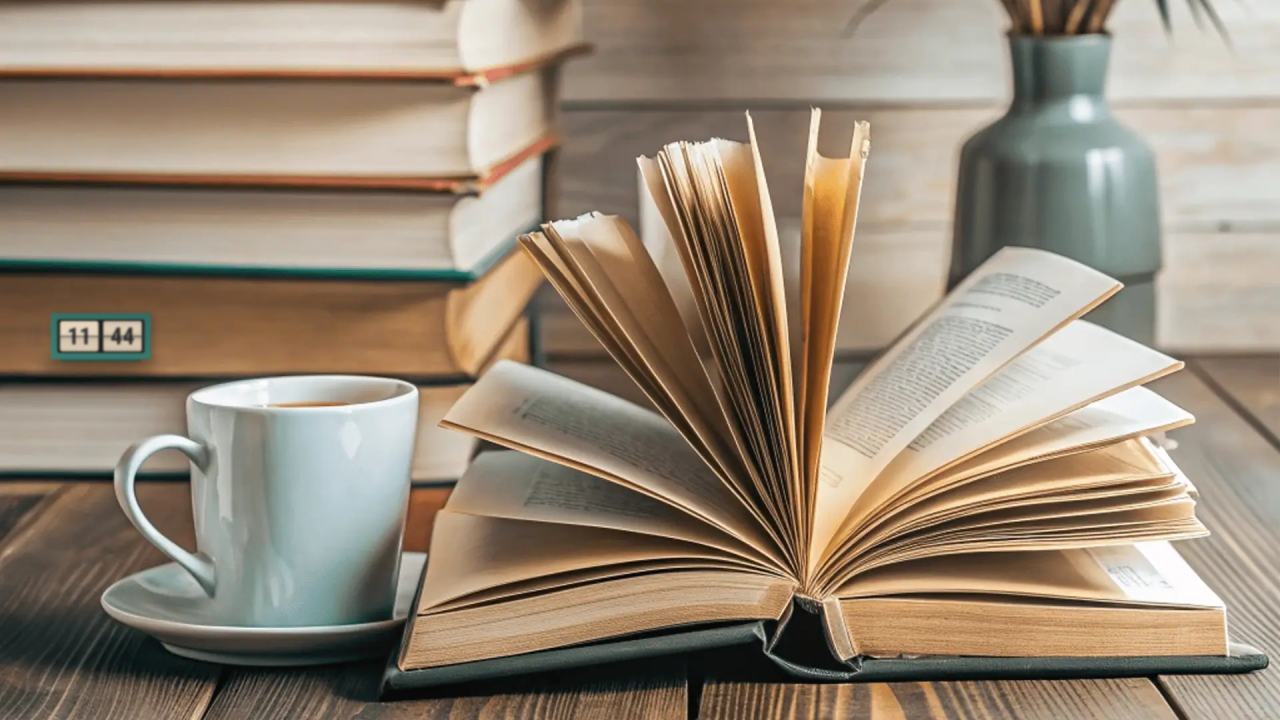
11,44
